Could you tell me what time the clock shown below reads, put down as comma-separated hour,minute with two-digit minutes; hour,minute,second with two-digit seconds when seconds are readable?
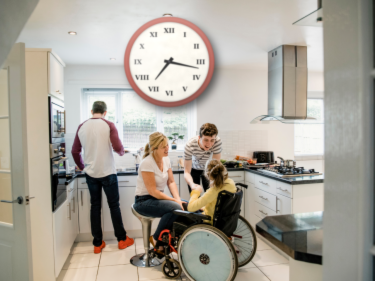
7,17
